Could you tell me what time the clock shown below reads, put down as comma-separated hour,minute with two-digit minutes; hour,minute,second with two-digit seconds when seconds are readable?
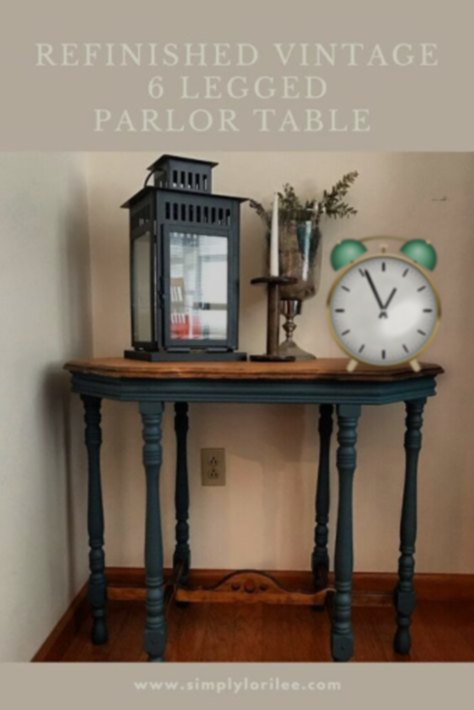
12,56
